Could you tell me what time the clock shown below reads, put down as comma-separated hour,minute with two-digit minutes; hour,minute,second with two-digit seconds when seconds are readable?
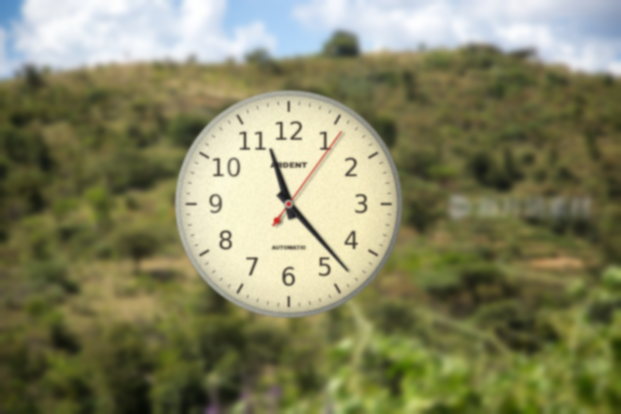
11,23,06
